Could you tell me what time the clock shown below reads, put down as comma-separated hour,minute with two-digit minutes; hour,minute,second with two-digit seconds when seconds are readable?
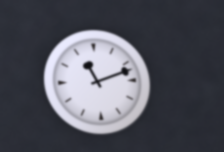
11,12
